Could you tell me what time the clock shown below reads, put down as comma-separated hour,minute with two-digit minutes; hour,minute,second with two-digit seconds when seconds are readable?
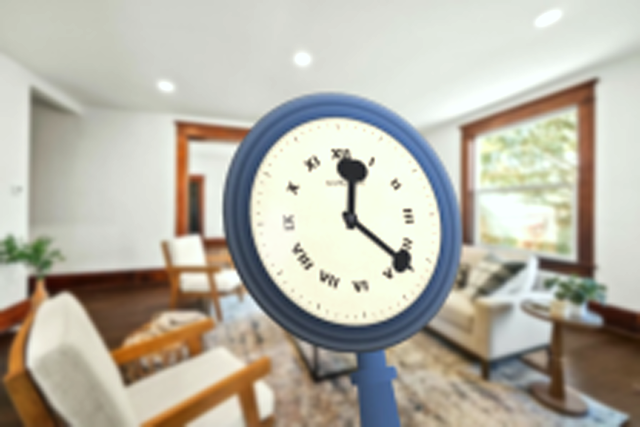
12,22
